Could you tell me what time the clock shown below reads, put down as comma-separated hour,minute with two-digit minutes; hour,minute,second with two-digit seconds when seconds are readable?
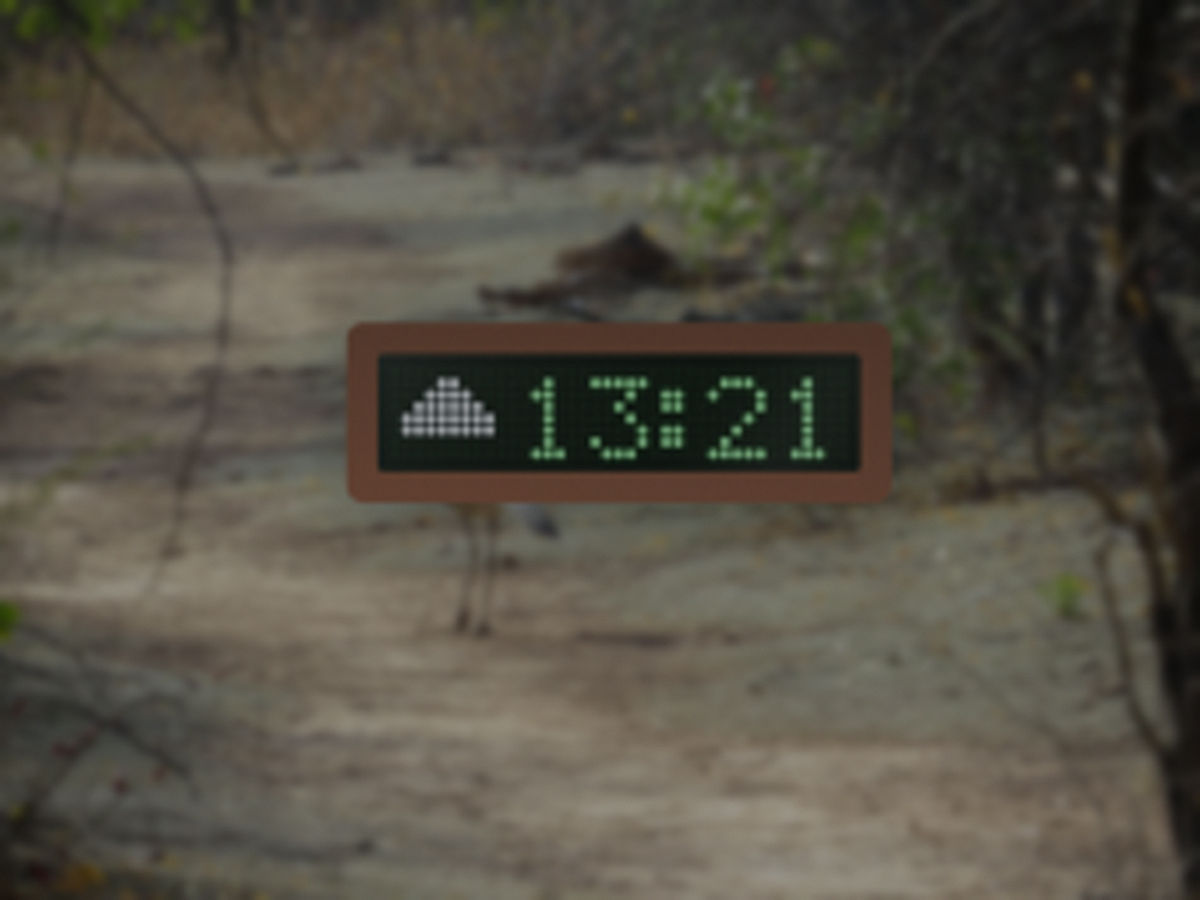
13,21
